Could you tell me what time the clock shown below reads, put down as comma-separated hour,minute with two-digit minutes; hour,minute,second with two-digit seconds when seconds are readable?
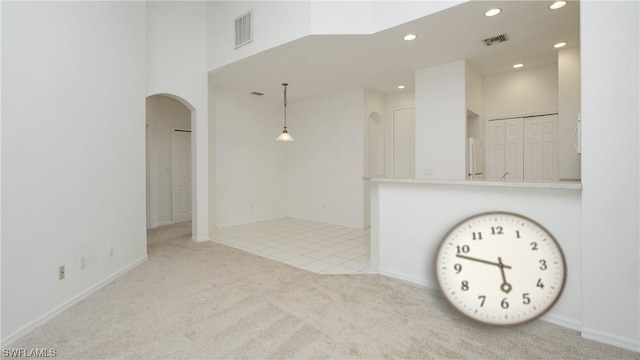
5,48
